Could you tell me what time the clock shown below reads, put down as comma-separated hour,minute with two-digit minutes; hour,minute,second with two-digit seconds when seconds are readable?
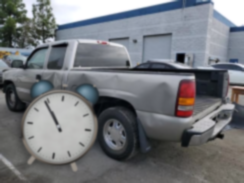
10,54
